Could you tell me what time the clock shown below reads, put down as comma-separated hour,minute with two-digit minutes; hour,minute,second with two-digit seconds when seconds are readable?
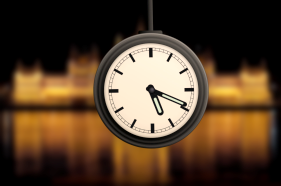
5,19
